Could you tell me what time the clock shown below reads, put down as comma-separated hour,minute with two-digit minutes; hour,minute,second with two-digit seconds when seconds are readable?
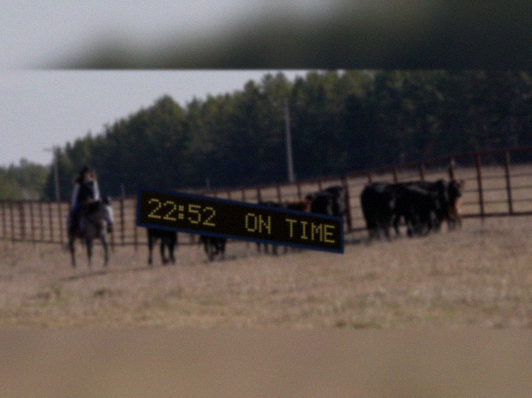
22,52
